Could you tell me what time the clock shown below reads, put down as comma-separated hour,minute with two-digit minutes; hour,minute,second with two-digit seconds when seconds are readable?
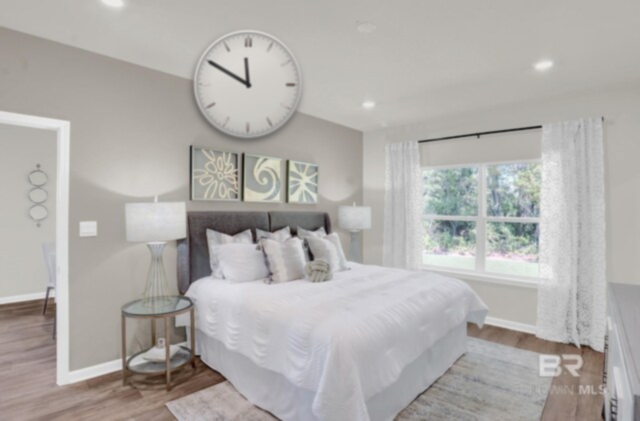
11,50
